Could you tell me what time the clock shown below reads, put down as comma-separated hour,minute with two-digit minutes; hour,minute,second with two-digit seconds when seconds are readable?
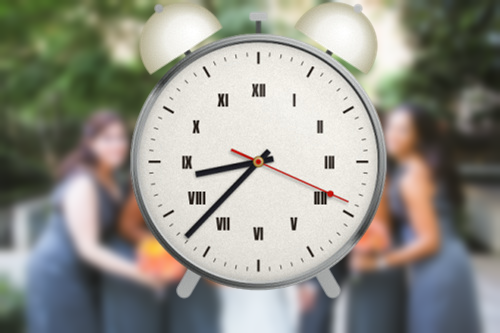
8,37,19
